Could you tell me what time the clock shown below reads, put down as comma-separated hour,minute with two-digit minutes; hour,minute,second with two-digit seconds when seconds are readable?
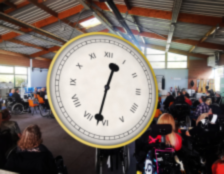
12,32
